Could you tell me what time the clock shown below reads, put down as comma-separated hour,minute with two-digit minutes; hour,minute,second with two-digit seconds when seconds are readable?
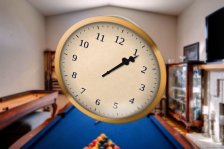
1,06
